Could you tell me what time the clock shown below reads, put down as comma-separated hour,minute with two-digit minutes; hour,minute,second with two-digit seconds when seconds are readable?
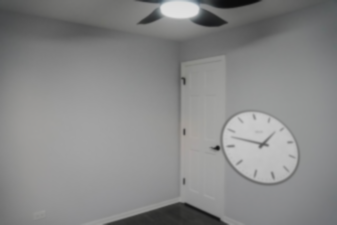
1,48
